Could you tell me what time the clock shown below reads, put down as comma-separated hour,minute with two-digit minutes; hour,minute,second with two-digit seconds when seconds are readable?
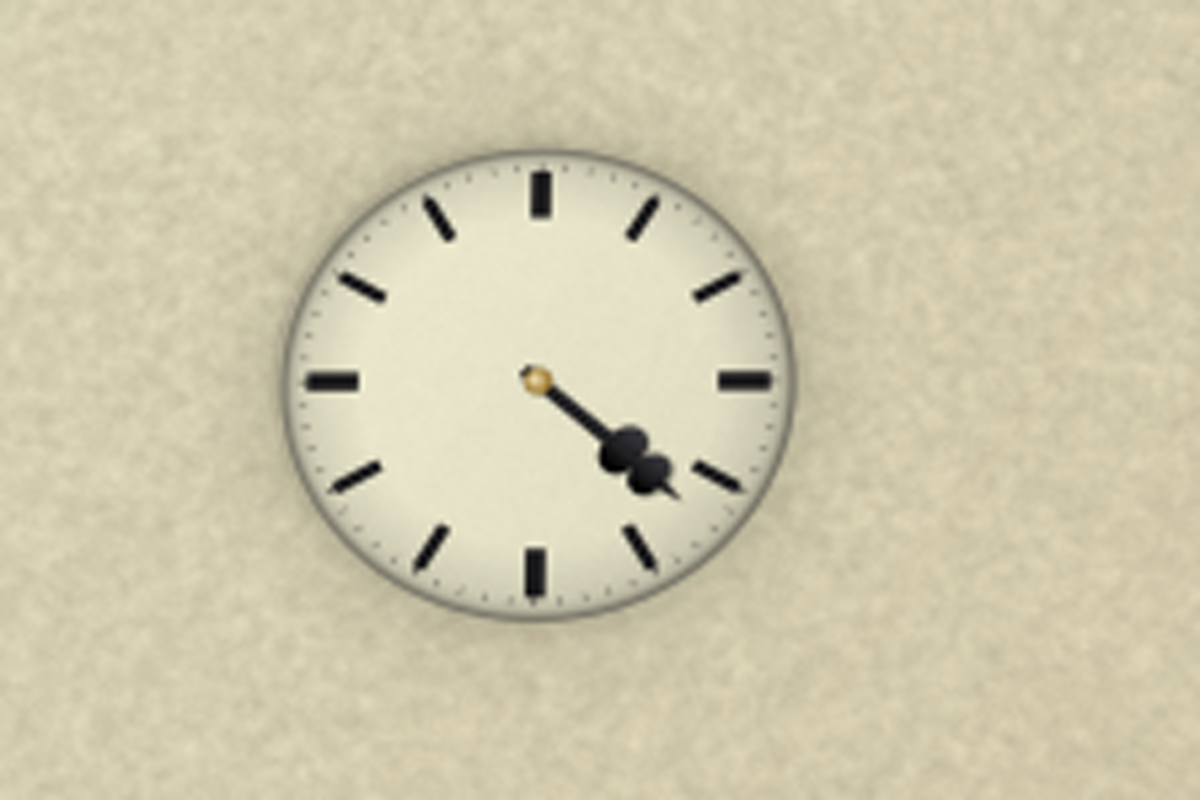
4,22
